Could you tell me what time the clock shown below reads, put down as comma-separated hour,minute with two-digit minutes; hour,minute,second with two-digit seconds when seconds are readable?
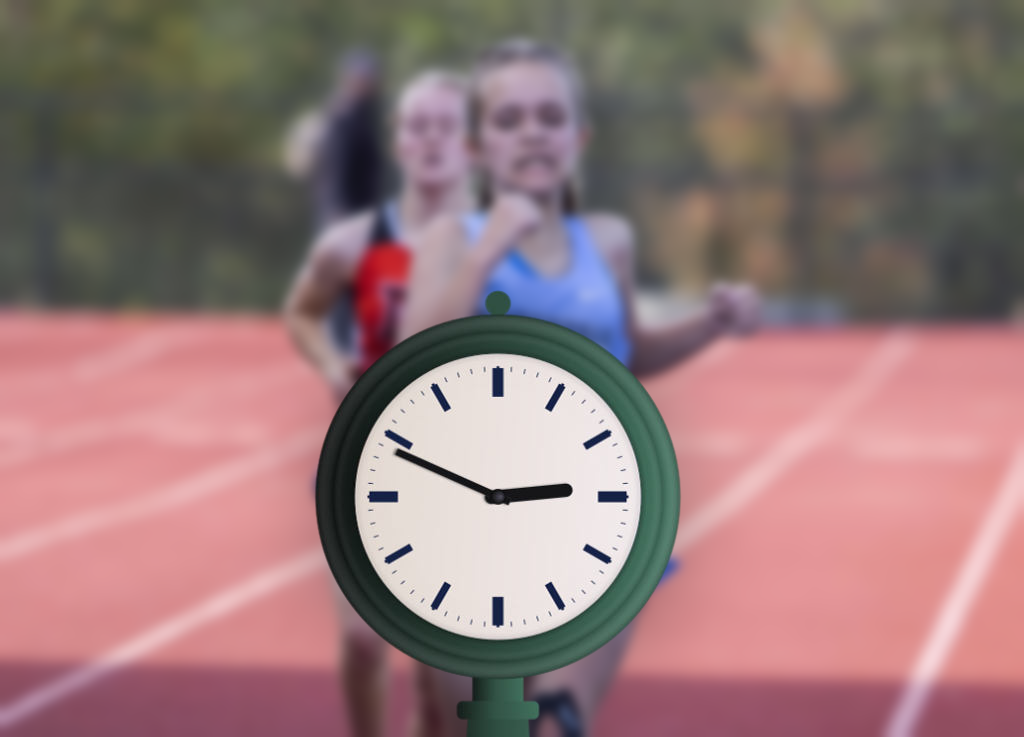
2,49
